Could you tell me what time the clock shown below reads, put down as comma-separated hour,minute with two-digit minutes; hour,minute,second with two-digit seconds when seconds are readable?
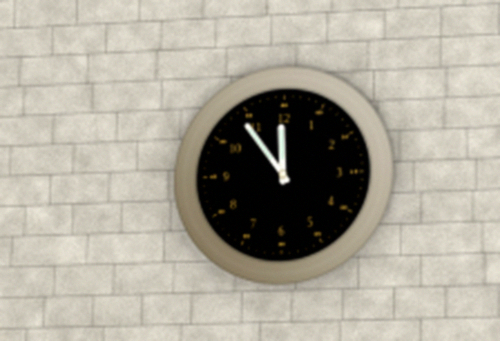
11,54
